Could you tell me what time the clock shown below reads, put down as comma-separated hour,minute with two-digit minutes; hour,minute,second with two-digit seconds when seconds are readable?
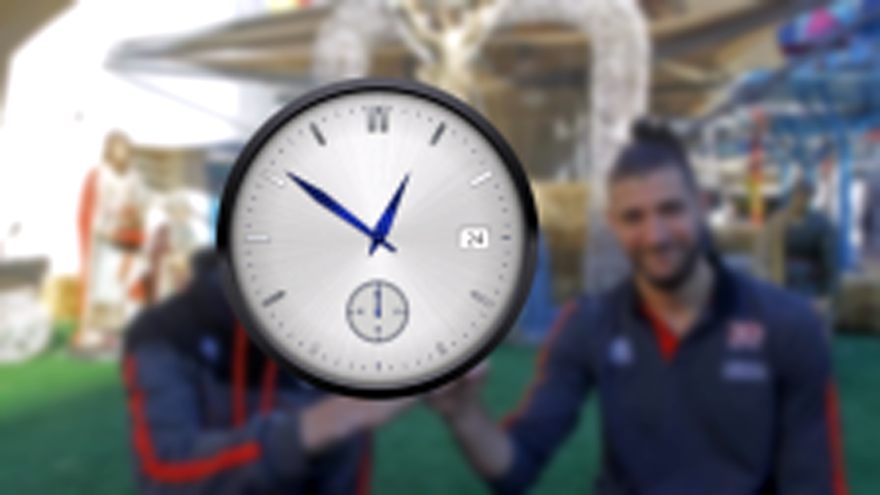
12,51
